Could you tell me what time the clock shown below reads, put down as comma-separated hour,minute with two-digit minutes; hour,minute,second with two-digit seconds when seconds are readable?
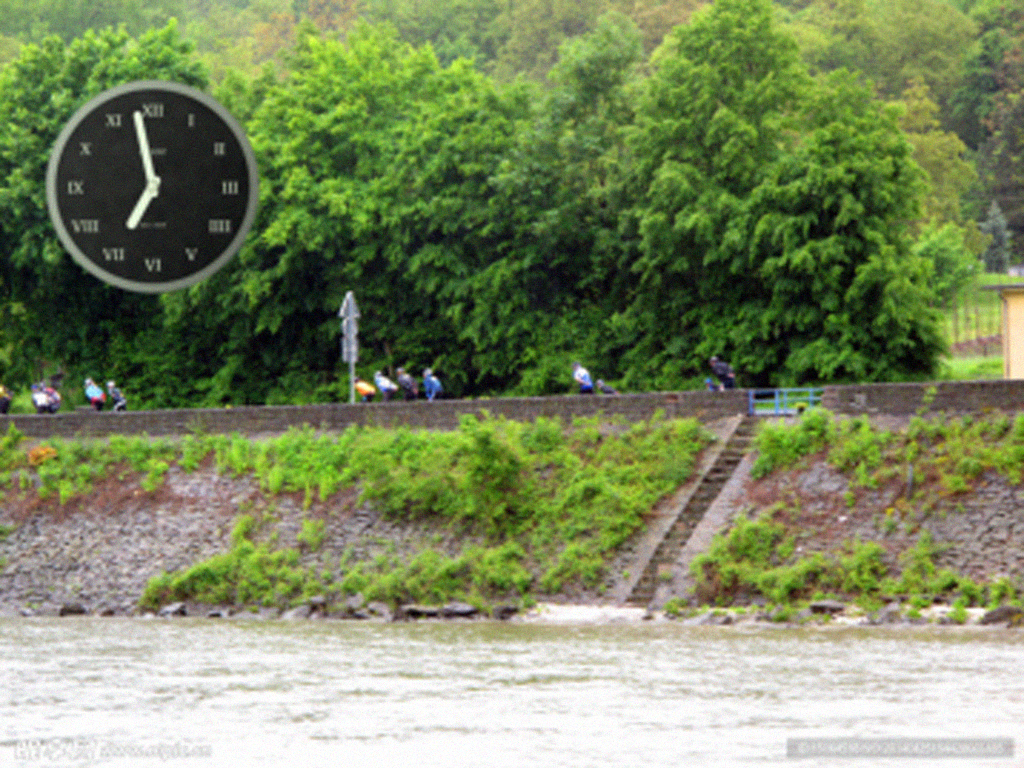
6,58
